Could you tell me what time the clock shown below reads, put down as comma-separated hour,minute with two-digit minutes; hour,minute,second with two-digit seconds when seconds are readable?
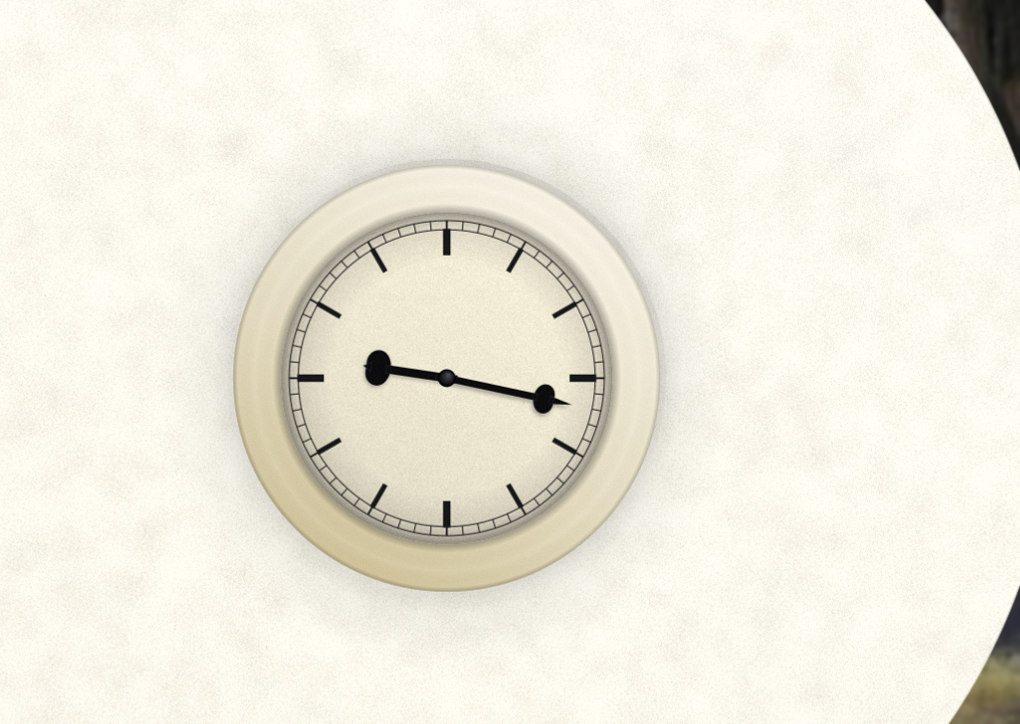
9,17
